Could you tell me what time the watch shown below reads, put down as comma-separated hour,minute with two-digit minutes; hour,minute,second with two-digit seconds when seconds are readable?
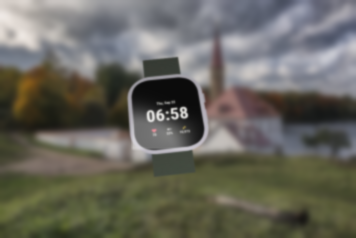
6,58
